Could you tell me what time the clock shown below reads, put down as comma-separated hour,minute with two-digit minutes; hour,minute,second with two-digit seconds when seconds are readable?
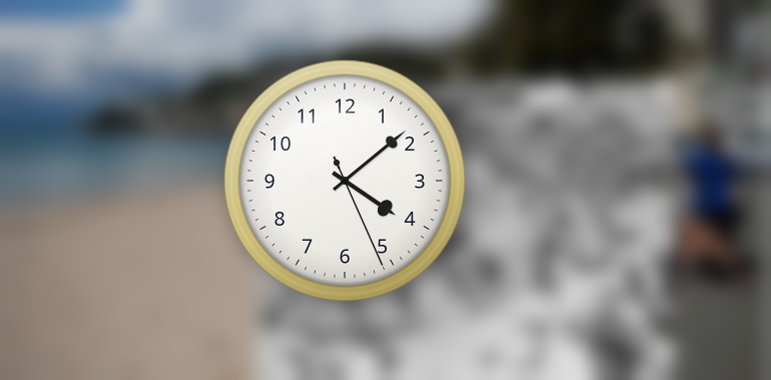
4,08,26
